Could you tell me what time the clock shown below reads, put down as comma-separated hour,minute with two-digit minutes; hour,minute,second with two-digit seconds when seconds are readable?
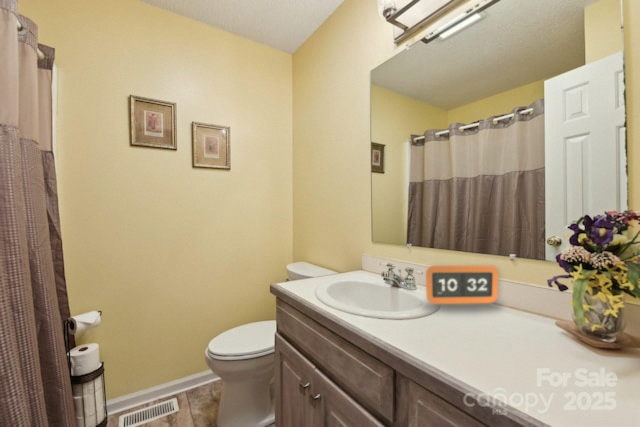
10,32
